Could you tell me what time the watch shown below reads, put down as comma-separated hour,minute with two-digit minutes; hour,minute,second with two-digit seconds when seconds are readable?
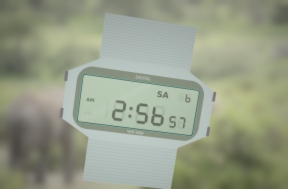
2,56,57
